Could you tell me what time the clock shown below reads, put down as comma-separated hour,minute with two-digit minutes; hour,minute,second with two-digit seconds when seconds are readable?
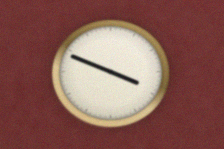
3,49
